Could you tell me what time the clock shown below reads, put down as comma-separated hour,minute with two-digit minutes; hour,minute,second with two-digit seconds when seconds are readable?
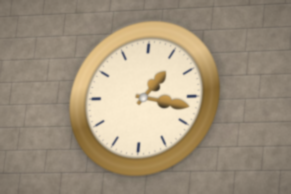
1,17
